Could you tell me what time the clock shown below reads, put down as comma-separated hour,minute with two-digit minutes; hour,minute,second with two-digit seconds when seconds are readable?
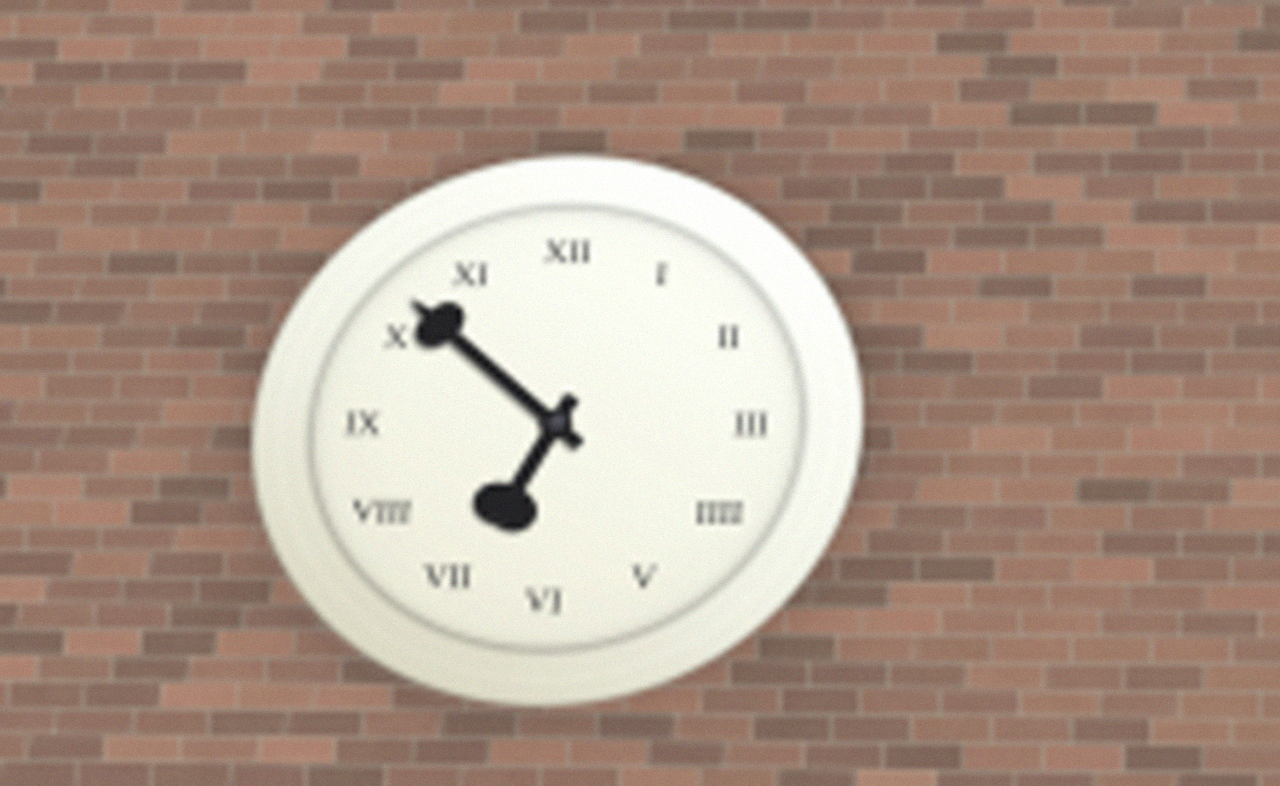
6,52
